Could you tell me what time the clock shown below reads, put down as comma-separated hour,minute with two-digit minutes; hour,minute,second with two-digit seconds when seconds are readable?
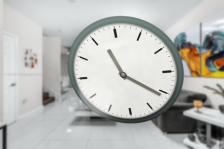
11,21
